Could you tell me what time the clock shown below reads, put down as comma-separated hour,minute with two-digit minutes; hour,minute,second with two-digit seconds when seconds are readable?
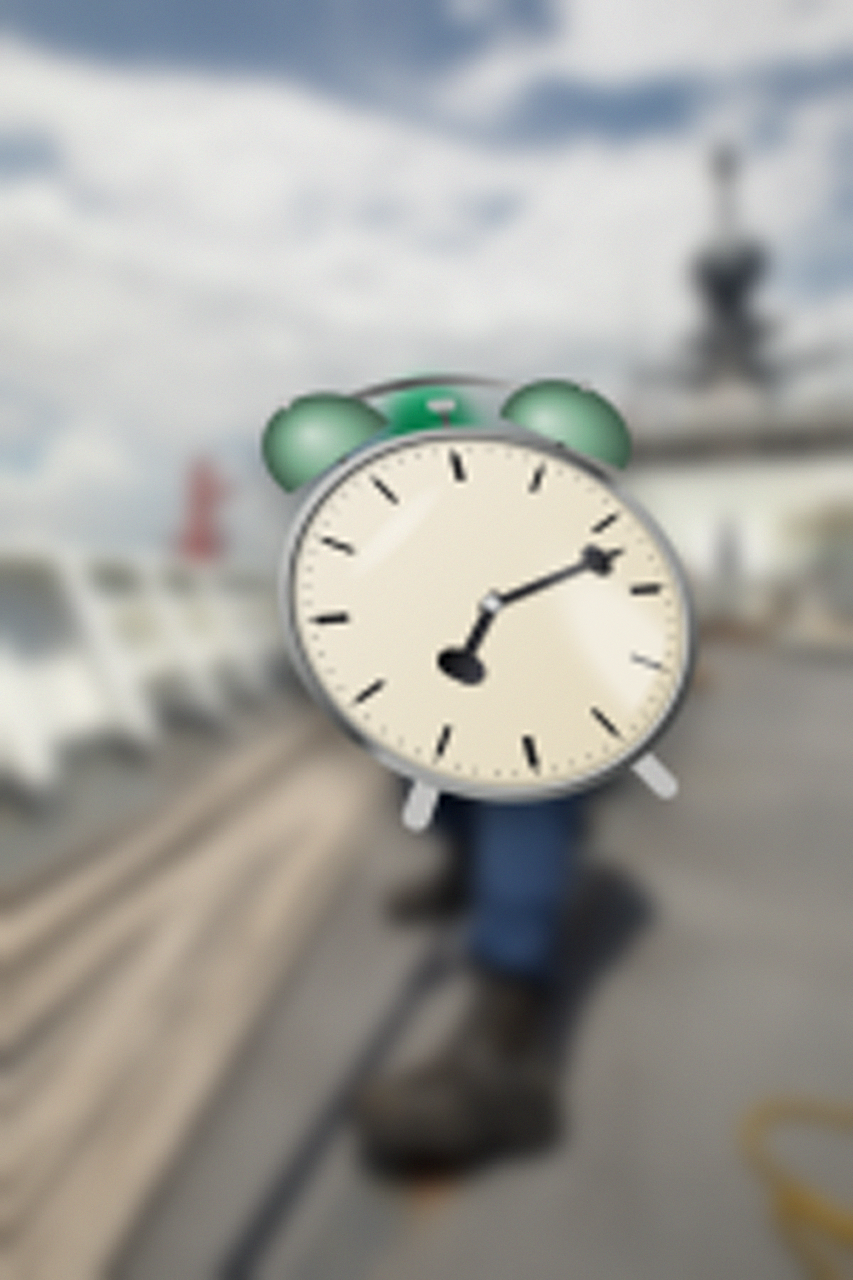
7,12
